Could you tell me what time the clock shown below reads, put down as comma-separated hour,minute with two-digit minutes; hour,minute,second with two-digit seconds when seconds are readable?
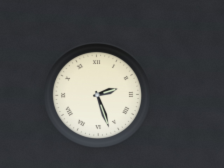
2,27
